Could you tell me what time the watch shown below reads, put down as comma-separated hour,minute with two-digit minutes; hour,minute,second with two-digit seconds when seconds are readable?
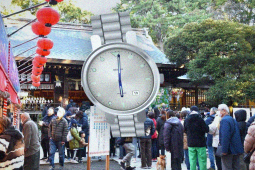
6,01
